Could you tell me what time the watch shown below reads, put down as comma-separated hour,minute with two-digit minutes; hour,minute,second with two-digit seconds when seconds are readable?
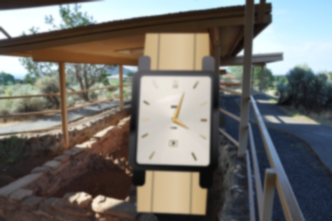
4,03
